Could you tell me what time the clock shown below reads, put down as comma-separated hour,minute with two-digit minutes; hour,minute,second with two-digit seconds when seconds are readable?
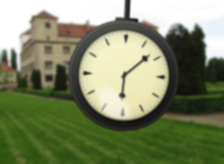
6,08
